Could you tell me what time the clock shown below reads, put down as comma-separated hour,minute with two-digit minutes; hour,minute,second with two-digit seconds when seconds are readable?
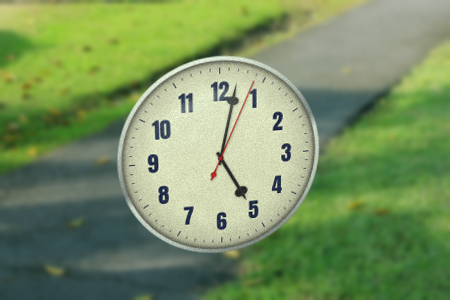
5,02,04
